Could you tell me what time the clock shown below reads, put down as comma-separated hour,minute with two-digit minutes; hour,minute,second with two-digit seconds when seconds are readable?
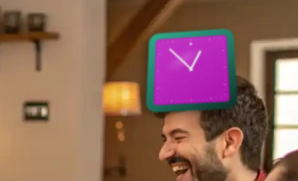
12,53
